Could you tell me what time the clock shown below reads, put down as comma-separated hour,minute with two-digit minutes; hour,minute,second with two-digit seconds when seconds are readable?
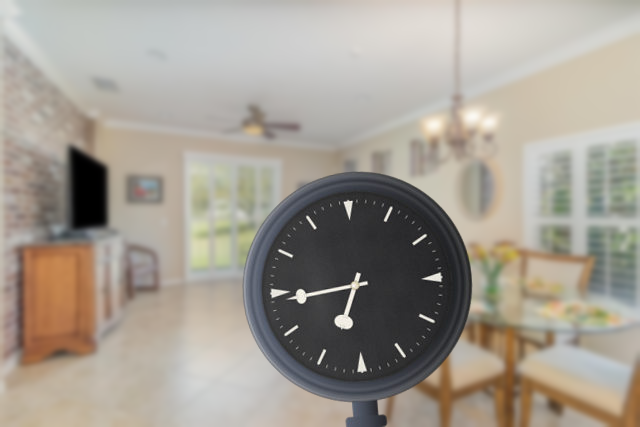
6,44
